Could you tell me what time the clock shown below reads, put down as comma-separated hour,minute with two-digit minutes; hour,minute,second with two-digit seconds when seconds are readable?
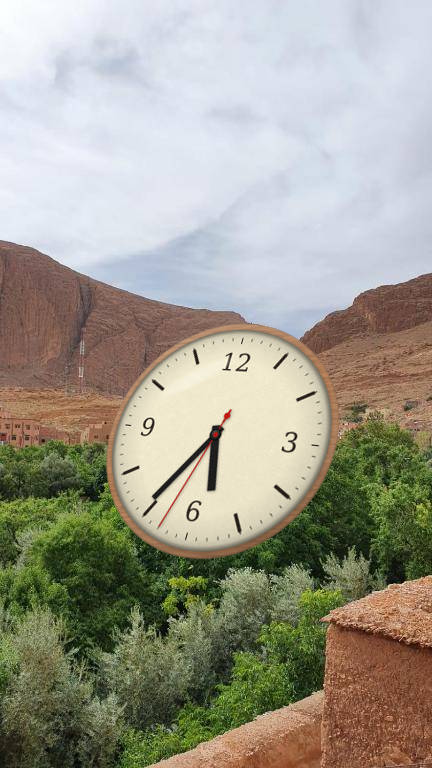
5,35,33
